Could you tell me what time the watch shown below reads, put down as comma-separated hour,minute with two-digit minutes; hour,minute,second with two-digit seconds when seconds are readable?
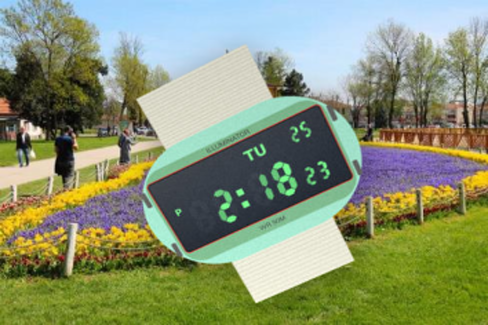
2,18,23
